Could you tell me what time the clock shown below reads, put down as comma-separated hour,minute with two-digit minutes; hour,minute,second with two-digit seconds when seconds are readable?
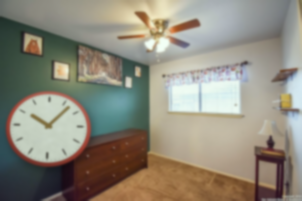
10,07
